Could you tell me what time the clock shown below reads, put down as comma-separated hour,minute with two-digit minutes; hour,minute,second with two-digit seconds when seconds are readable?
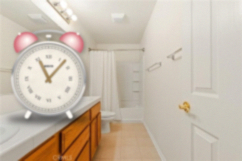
11,07
